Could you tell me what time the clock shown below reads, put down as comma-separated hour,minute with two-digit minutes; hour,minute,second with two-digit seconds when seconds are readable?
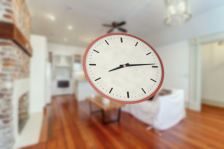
8,14
